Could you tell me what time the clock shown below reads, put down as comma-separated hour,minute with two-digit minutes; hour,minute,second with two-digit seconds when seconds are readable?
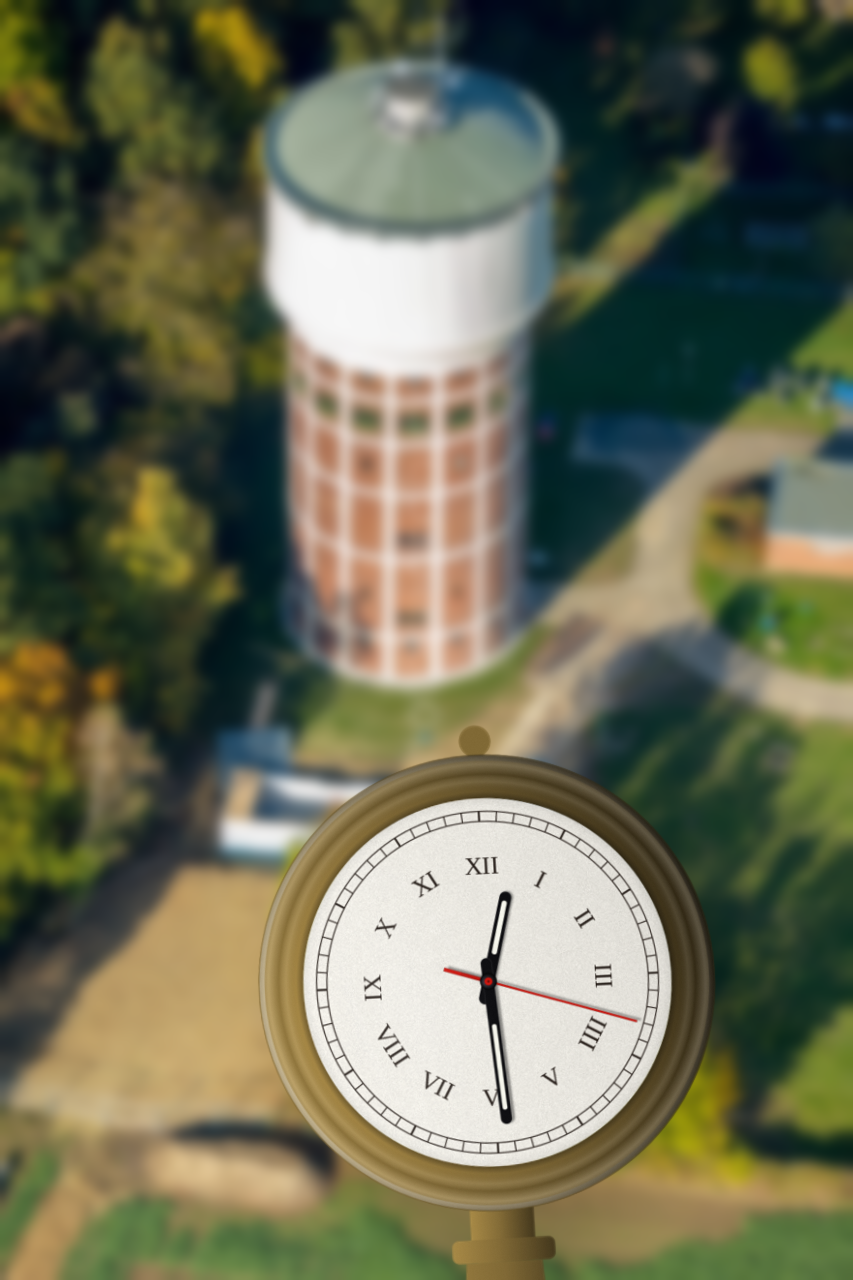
12,29,18
